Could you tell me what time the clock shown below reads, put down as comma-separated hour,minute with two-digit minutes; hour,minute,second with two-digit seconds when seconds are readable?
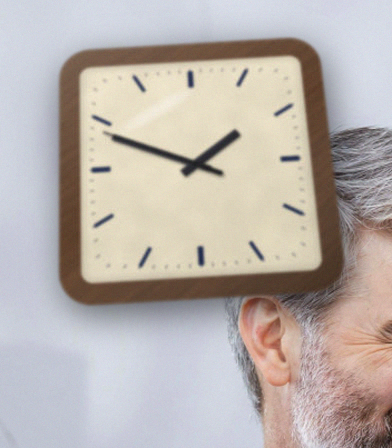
1,48,49
